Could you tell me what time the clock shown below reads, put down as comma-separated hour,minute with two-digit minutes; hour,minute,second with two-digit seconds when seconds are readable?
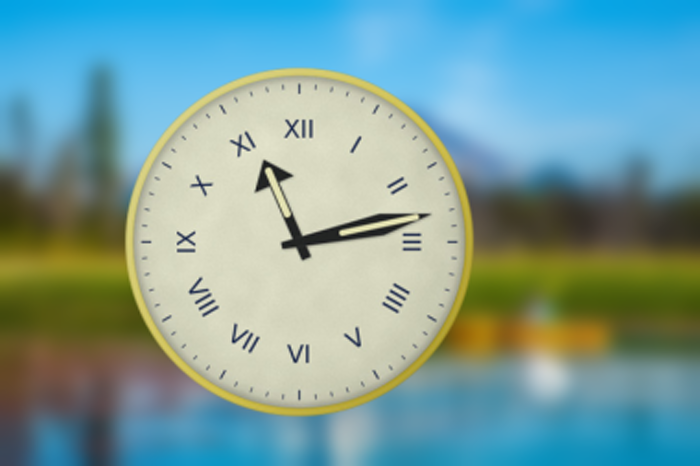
11,13
